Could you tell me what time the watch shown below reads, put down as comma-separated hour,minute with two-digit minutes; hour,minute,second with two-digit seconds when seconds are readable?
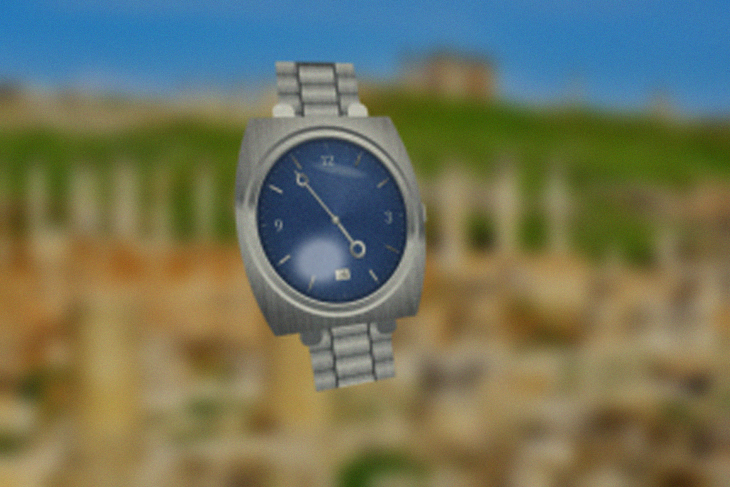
4,54
